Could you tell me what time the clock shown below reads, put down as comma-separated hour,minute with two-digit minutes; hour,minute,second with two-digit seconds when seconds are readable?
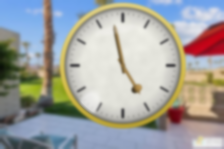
4,58
